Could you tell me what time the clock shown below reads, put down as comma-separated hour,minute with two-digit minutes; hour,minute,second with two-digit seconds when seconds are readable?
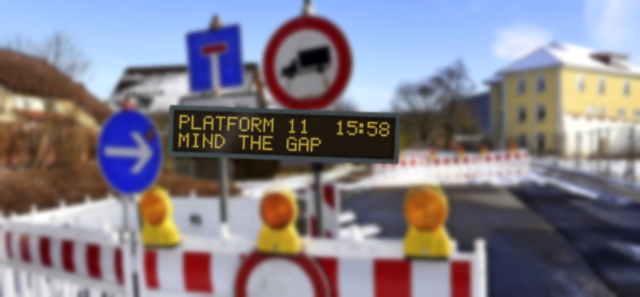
15,58
